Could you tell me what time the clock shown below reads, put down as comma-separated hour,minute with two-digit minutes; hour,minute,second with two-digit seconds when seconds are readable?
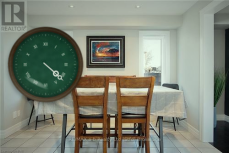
4,22
